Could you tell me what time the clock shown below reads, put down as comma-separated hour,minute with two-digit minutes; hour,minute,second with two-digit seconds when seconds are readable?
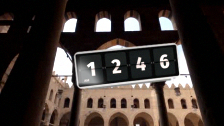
12,46
